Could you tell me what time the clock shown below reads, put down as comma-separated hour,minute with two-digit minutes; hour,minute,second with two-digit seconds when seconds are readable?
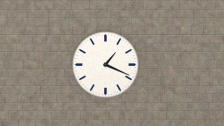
1,19
